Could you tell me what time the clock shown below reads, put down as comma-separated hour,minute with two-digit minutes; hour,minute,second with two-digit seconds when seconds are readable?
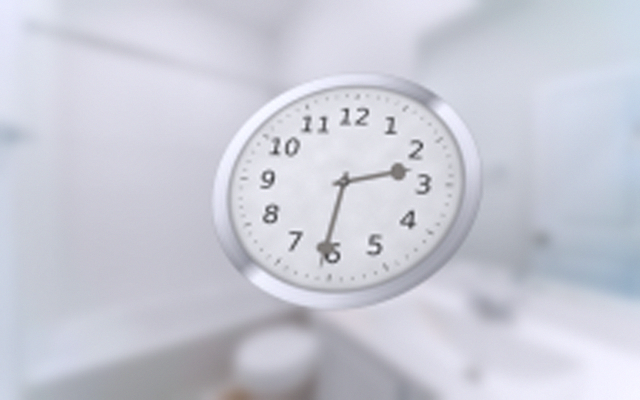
2,31
